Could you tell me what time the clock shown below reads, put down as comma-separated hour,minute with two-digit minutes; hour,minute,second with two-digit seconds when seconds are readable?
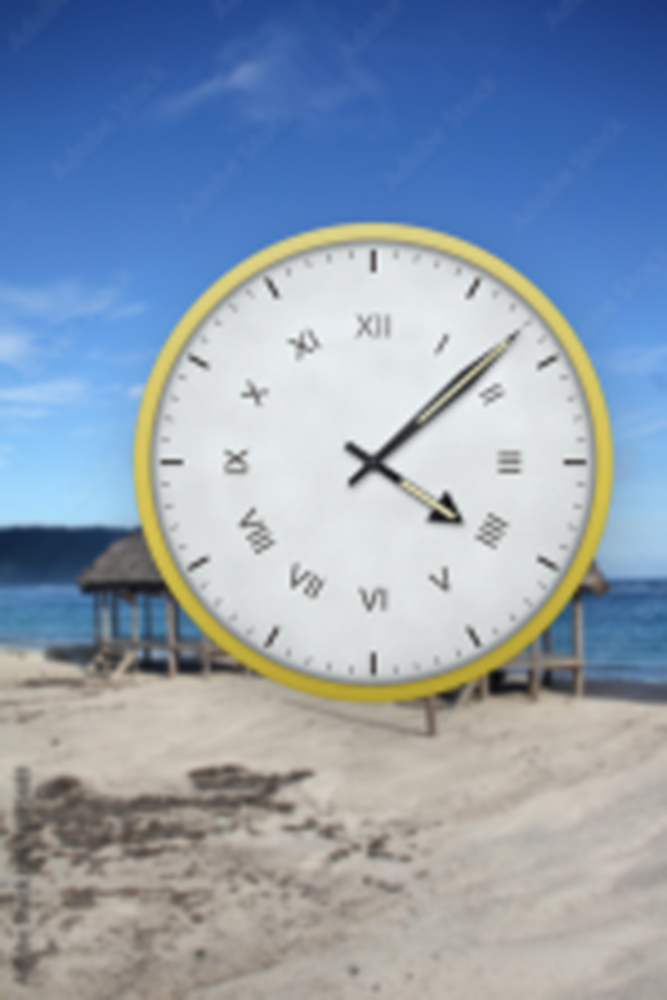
4,08
